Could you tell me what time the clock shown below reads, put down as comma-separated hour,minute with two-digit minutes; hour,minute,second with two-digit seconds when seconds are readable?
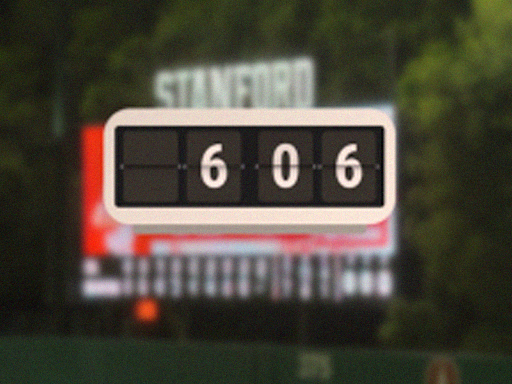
6,06
